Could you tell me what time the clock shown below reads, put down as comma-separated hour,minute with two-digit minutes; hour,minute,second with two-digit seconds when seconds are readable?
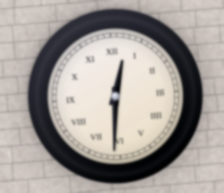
12,31
